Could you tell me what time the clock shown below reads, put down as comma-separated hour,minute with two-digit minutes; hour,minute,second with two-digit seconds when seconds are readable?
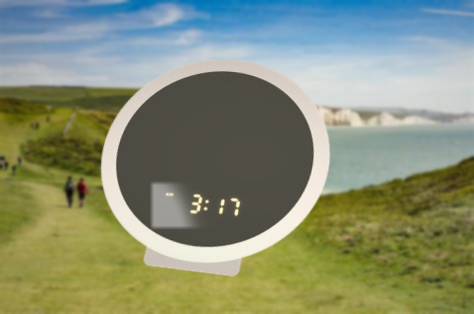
3,17
